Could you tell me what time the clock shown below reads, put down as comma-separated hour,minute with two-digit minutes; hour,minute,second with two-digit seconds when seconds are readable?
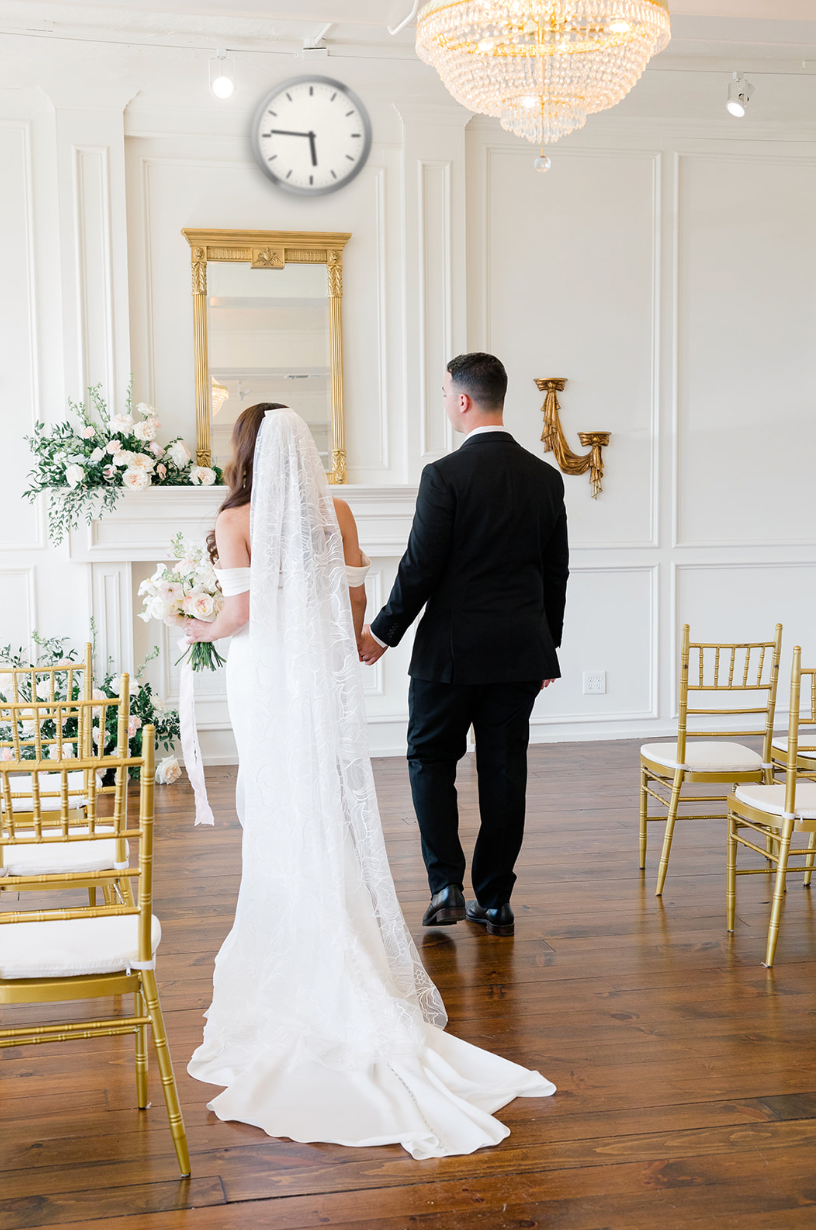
5,46
